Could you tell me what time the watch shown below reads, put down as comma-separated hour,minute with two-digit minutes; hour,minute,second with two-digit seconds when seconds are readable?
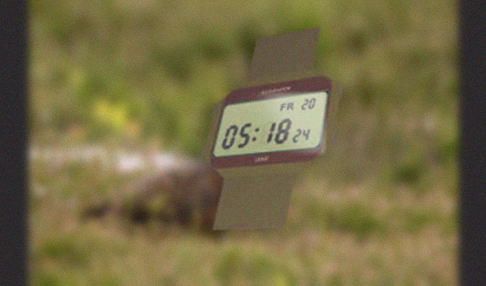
5,18,24
